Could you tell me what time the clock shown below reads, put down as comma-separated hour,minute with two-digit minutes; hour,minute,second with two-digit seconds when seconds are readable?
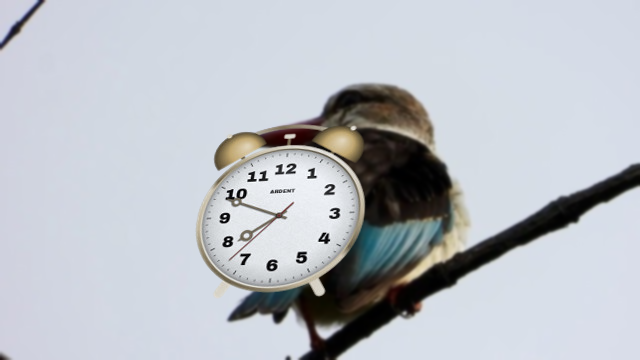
7,48,37
